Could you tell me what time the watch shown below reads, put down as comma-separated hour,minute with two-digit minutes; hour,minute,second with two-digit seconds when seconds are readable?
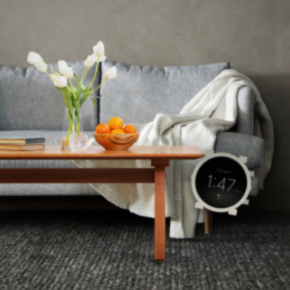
1,47
